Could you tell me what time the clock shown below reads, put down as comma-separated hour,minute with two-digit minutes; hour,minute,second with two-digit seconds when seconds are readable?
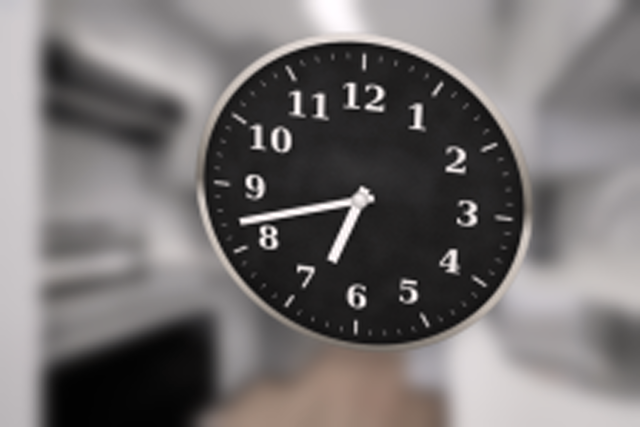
6,42
